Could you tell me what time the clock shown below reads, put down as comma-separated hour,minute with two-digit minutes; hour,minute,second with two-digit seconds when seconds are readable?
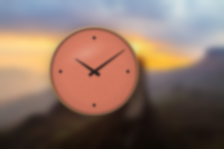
10,09
